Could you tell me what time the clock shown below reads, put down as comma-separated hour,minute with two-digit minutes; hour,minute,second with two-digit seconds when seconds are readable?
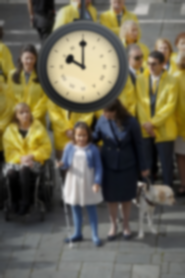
10,00
